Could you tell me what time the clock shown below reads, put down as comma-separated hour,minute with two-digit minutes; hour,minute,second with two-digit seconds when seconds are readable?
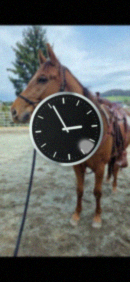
2,56
